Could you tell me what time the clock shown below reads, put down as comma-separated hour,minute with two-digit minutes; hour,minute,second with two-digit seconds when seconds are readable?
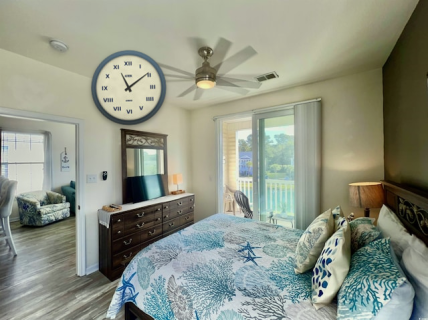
11,09
